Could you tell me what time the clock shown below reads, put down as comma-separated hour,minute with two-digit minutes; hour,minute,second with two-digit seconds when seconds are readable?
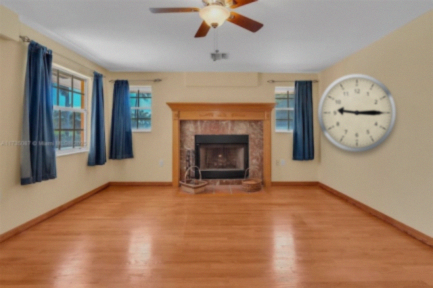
9,15
